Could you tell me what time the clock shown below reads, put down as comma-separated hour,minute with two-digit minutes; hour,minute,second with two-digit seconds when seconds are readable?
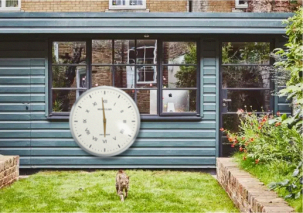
5,59
